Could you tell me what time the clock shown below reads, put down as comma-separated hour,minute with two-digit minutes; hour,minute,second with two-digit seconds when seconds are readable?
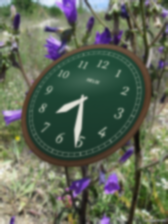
7,26
